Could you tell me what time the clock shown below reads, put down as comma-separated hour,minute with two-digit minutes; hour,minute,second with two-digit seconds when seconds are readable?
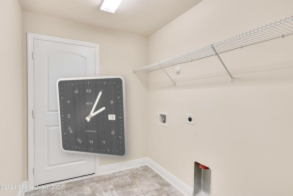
2,05
